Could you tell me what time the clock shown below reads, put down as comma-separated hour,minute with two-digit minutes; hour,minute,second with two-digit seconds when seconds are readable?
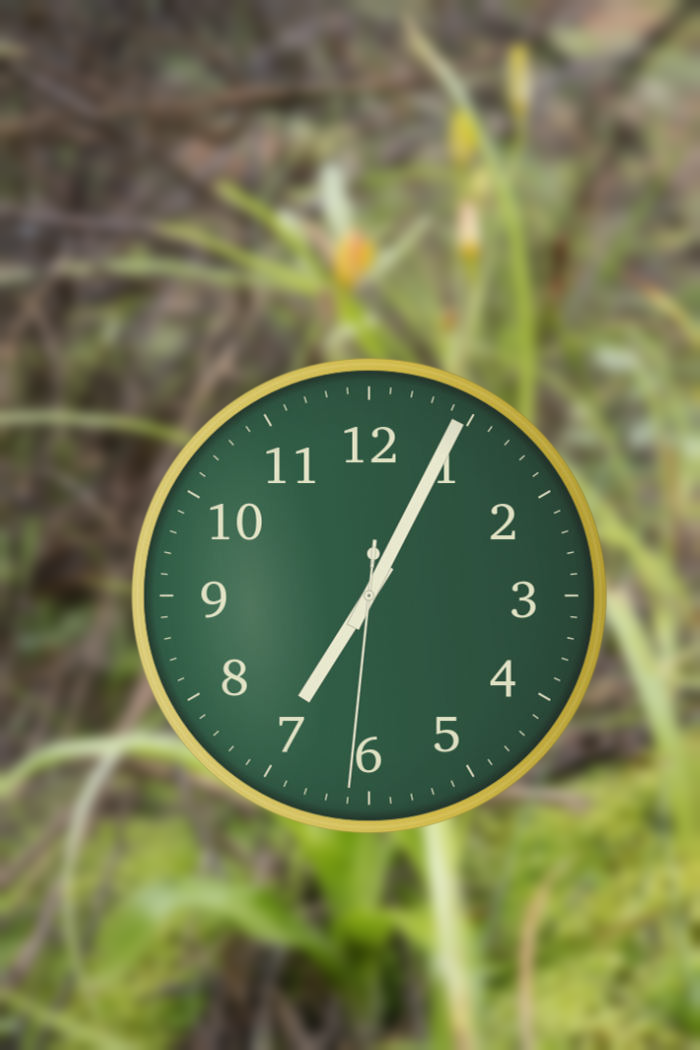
7,04,31
